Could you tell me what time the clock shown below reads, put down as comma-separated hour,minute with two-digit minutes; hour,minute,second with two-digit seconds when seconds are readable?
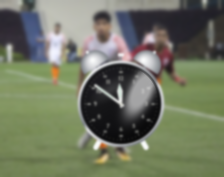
11,51
